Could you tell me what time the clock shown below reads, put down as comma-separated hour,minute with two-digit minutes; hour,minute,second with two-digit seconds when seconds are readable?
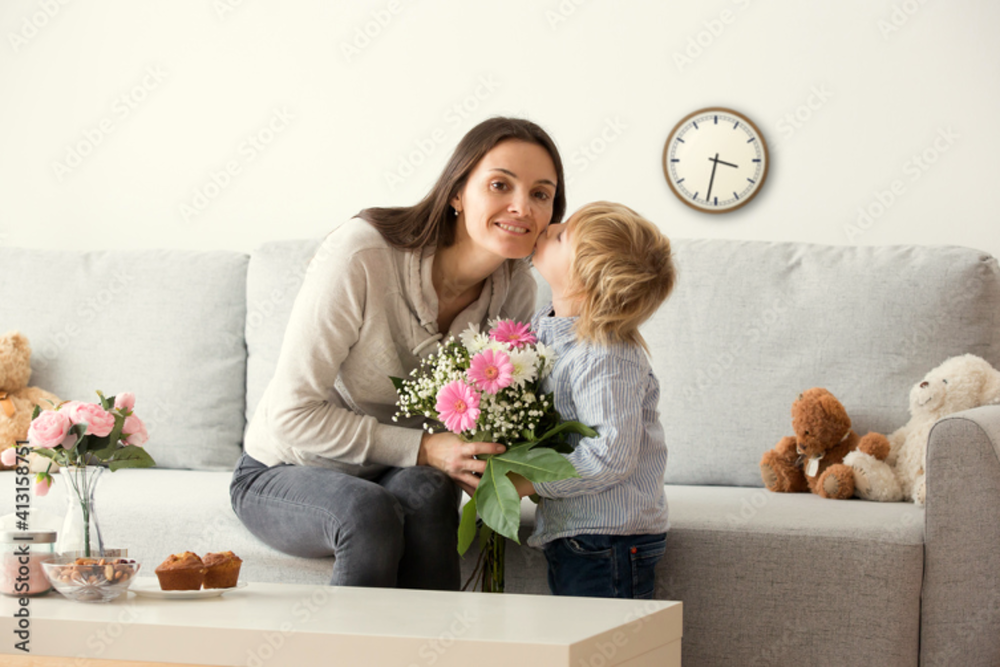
3,32
